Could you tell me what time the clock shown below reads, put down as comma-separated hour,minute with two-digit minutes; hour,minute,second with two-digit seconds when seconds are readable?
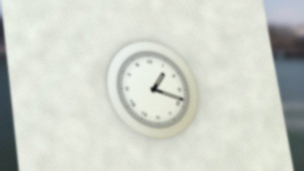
1,18
